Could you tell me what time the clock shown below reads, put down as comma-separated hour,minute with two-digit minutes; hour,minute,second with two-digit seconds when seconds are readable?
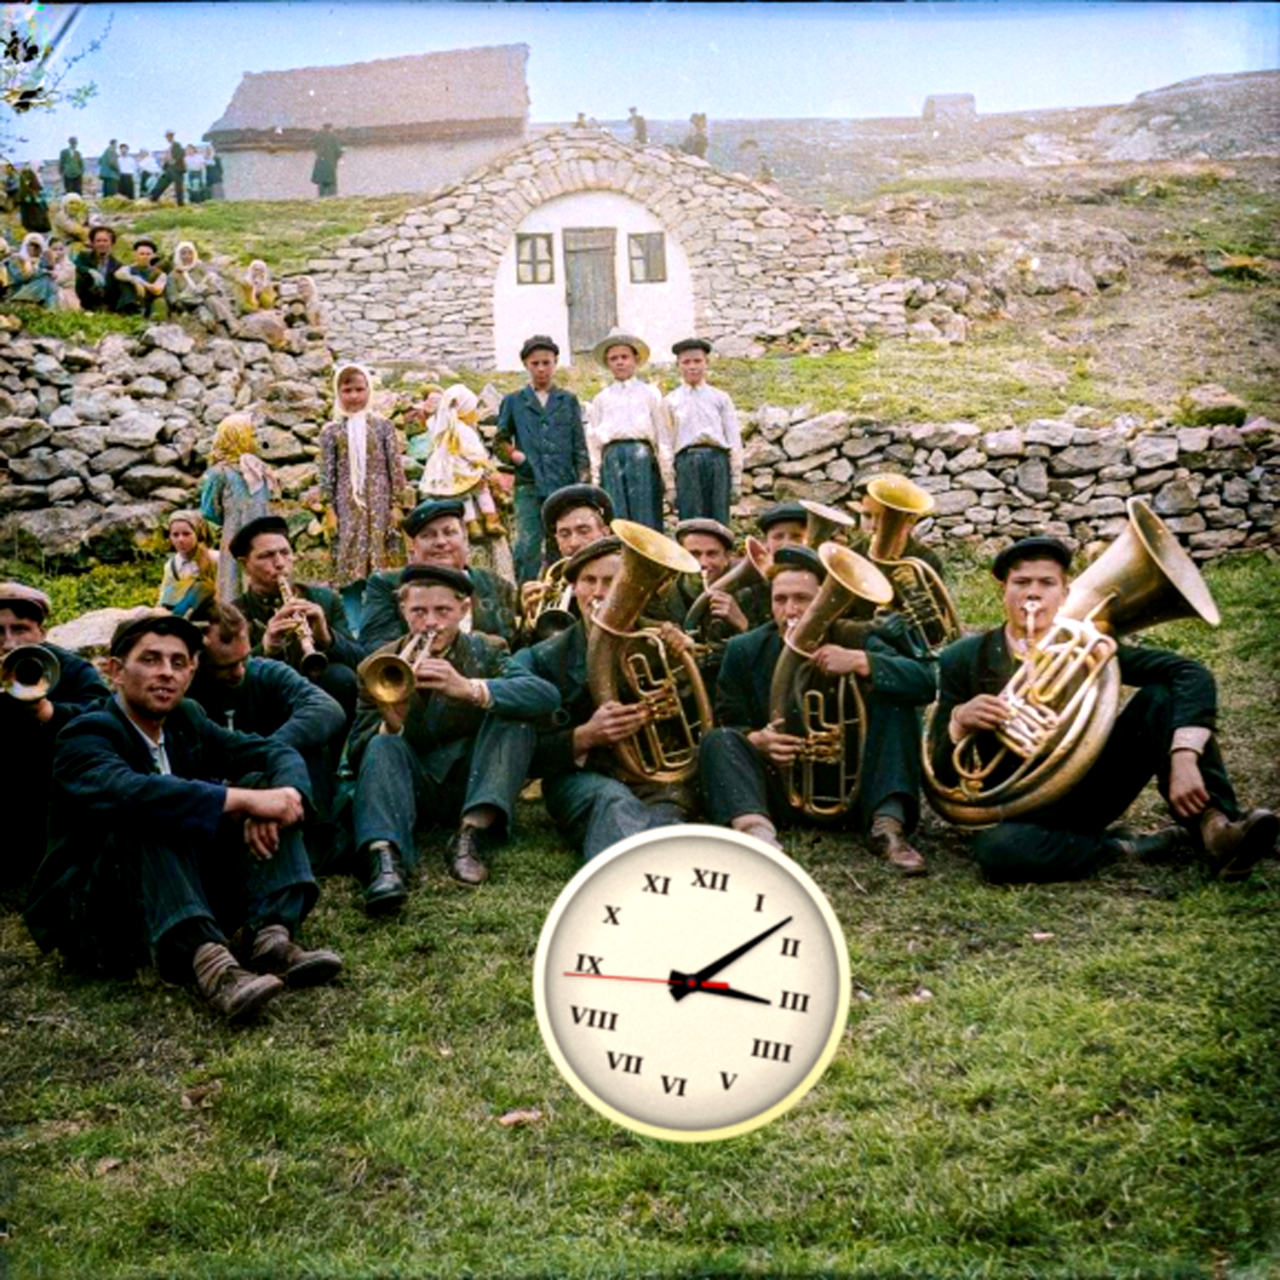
3,07,44
